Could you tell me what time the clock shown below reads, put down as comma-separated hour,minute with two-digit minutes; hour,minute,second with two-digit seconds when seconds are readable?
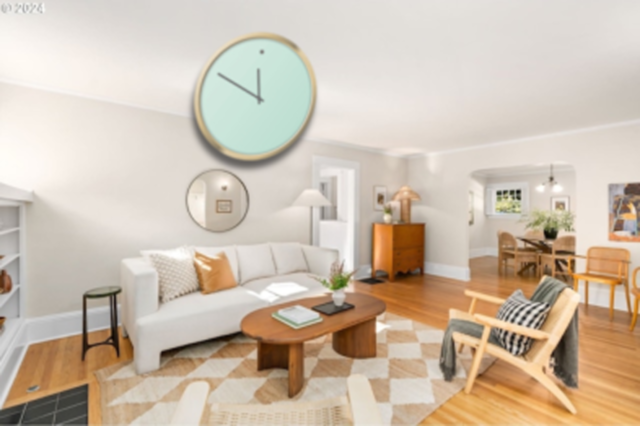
11,50
